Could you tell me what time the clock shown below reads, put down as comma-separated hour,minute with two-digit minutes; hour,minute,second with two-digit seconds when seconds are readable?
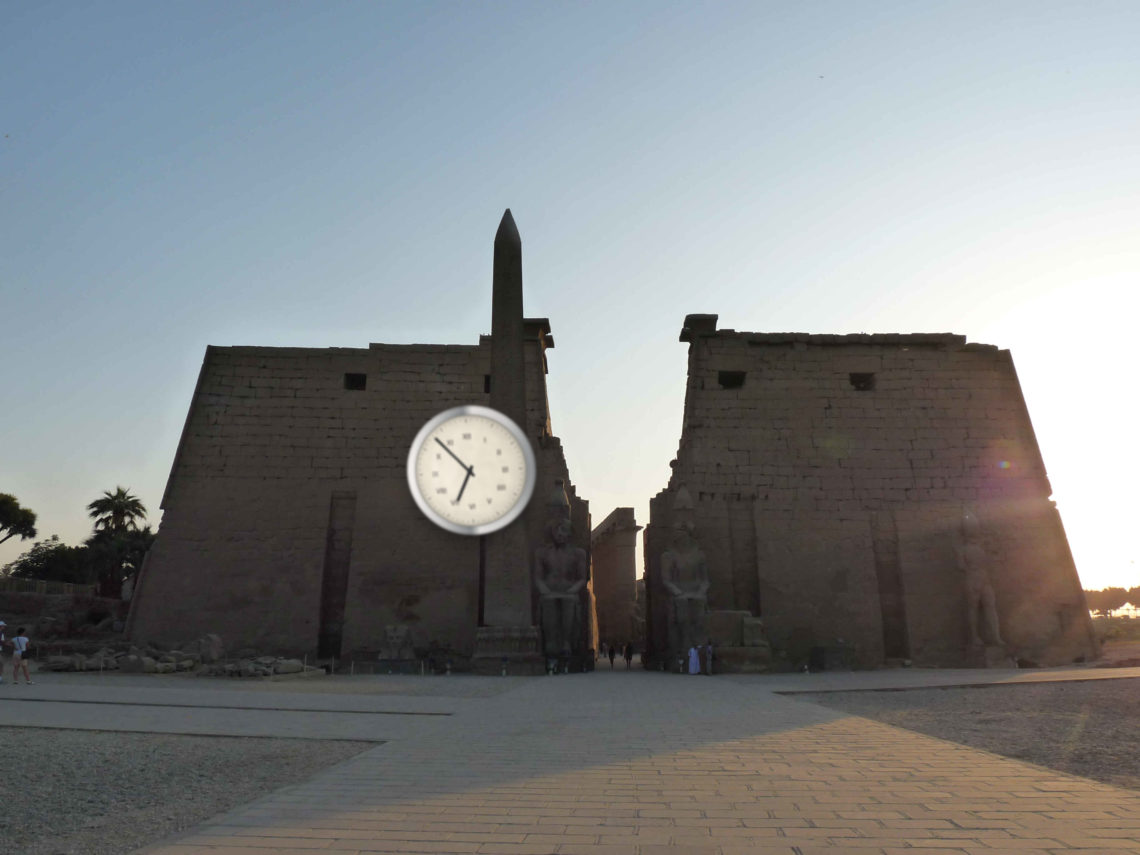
6,53
